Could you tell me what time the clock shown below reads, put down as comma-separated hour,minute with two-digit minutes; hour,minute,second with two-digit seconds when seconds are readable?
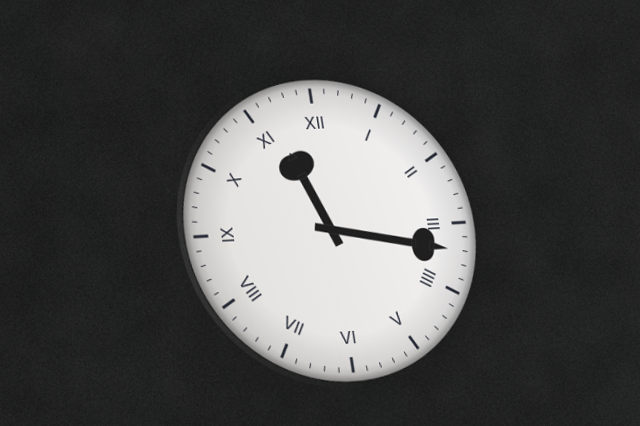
11,17
